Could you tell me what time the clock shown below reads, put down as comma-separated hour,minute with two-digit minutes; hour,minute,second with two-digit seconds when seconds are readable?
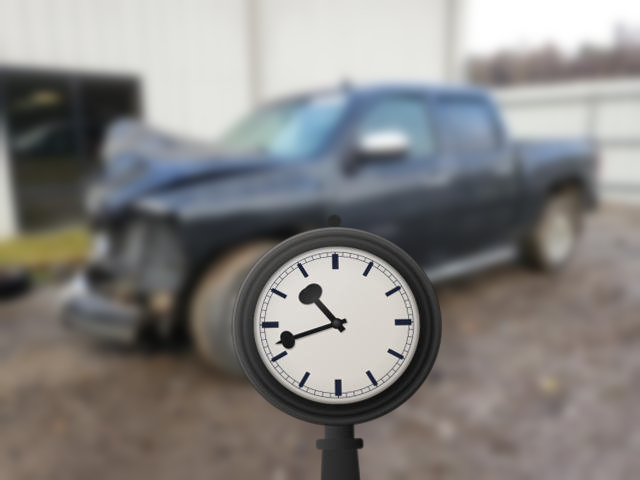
10,42
